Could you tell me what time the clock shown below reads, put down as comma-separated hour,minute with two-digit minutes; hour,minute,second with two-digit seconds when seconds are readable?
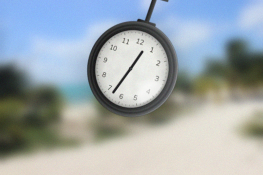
12,33
